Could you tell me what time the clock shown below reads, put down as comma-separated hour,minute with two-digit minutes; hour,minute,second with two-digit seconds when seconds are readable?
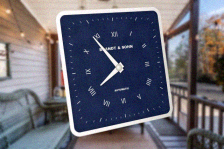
7,54
